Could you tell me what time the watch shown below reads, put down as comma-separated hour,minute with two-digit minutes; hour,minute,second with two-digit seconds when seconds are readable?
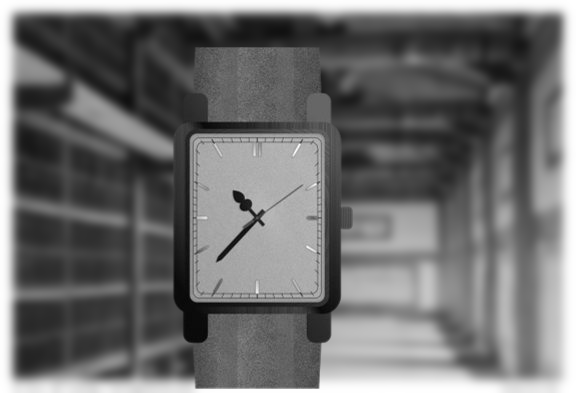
10,37,09
